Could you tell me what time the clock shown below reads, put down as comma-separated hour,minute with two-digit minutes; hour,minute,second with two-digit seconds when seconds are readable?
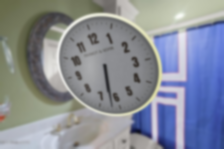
6,32
